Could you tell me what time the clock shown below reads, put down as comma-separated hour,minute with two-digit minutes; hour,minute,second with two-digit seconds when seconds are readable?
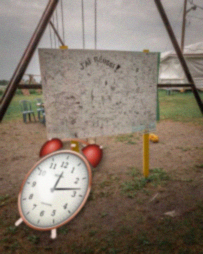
12,13
